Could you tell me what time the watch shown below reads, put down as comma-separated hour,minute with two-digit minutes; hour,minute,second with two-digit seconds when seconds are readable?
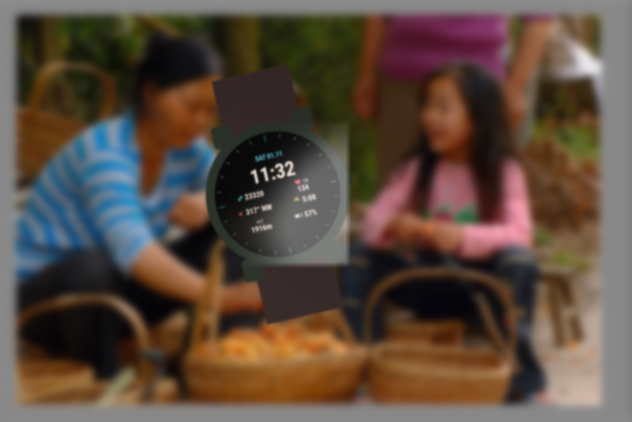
11,32
